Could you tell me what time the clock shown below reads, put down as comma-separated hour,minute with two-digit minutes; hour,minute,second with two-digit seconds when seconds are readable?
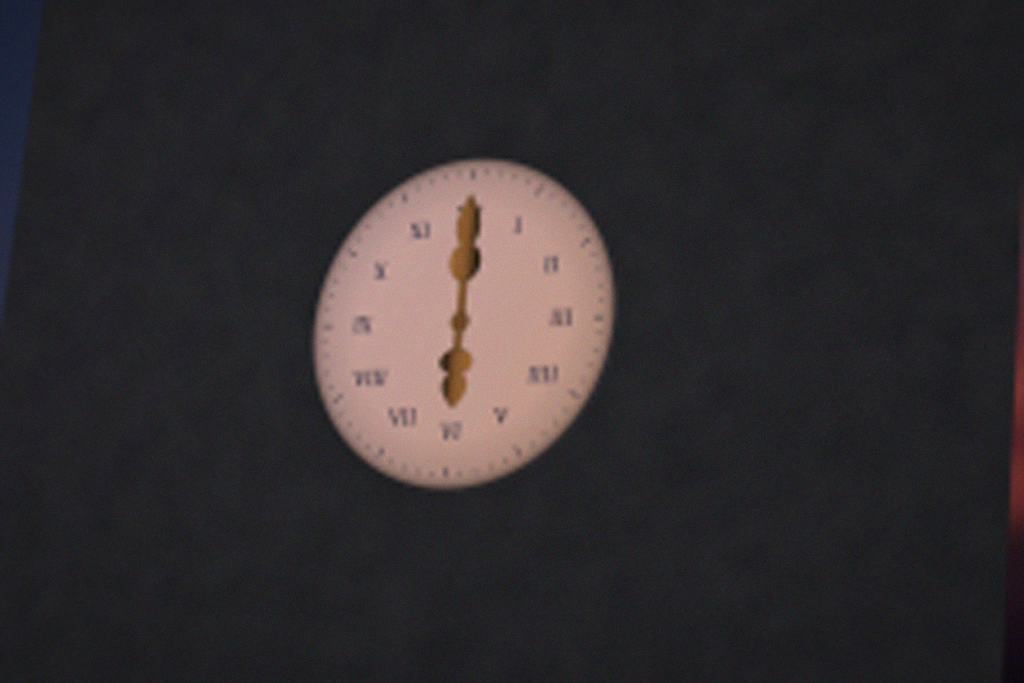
6,00
